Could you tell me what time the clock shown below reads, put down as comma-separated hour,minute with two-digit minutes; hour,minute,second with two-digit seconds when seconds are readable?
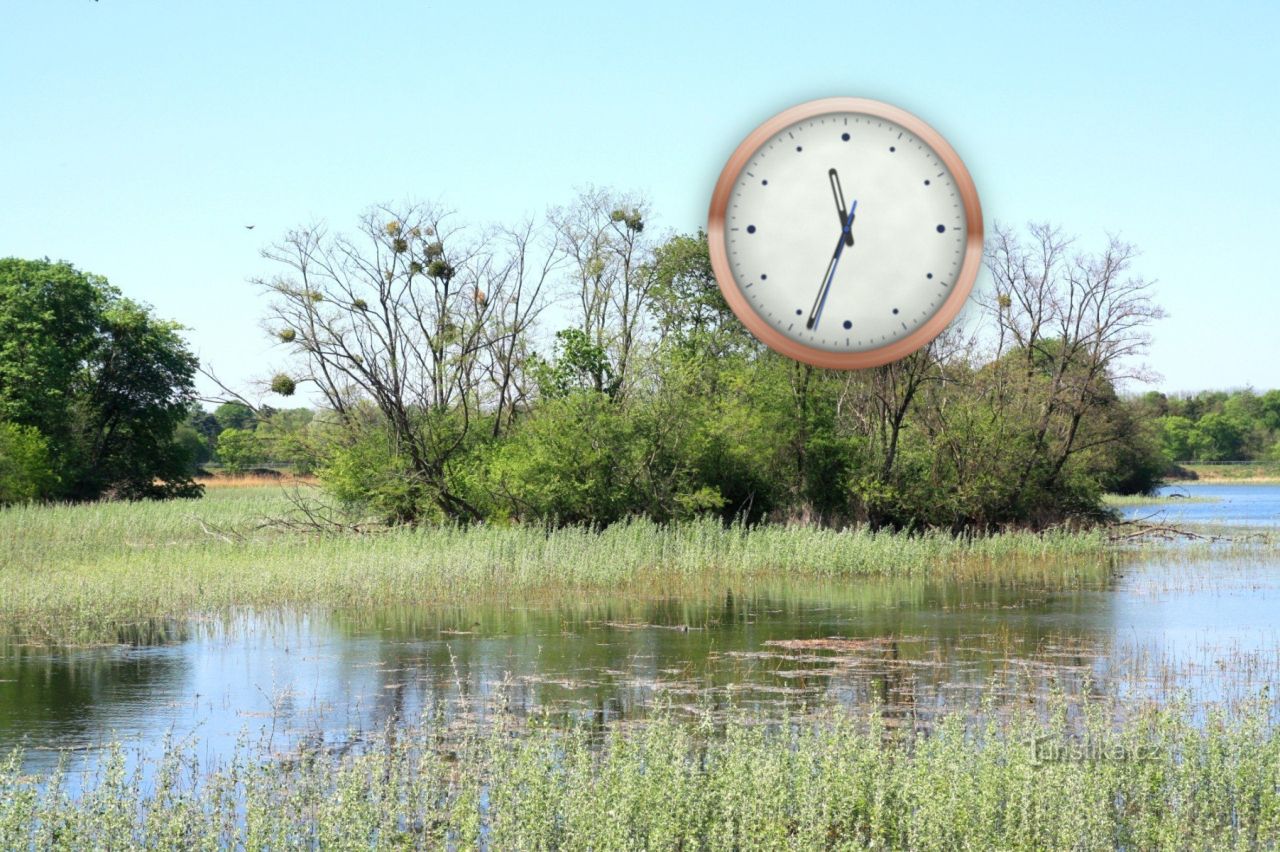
11,33,33
